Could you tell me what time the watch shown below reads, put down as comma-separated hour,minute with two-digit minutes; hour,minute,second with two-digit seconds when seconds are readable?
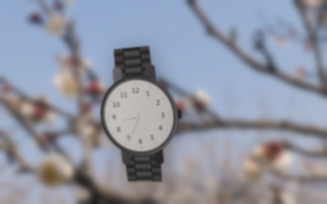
8,34
